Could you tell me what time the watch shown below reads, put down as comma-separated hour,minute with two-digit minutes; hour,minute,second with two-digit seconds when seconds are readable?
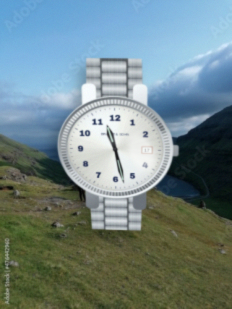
11,28
